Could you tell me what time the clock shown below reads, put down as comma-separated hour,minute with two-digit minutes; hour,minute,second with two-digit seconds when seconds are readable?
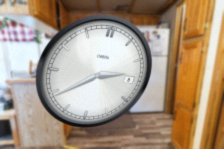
2,39
